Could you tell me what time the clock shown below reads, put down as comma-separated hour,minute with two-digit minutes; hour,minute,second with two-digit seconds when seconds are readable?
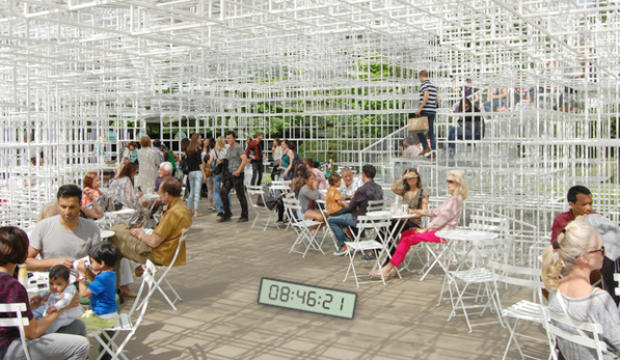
8,46,21
